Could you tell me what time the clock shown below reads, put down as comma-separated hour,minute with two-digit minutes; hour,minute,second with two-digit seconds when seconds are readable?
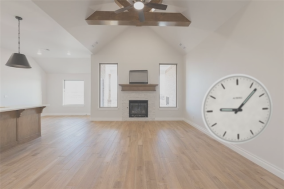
9,07
